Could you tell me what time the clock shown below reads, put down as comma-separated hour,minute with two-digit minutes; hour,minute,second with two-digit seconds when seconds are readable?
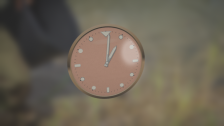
1,01
